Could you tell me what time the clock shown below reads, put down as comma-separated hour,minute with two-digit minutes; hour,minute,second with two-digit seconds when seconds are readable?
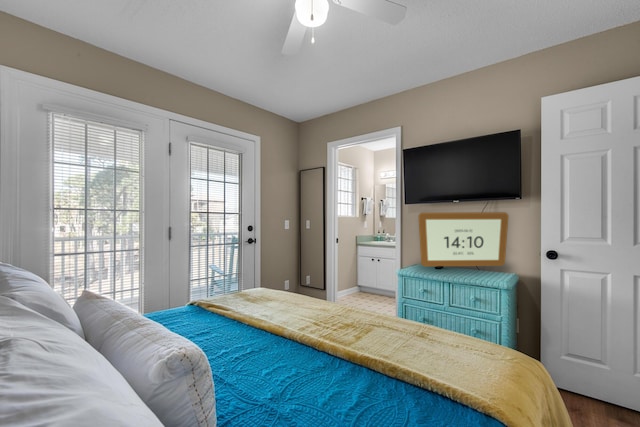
14,10
